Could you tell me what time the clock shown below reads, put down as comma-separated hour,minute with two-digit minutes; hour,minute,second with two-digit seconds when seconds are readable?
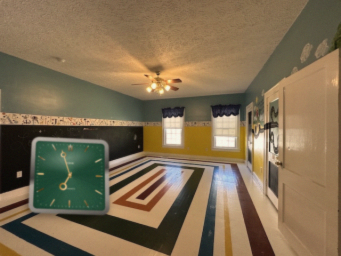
6,57
